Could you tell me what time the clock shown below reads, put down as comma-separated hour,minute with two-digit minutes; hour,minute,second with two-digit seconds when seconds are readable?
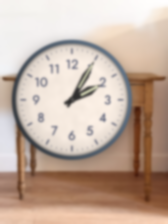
2,05
